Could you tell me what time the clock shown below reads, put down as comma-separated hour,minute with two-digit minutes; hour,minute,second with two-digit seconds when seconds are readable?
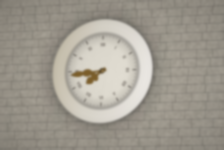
7,44
